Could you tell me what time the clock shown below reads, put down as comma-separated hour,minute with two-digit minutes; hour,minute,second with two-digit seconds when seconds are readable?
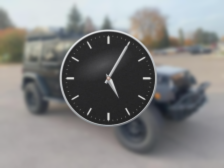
5,05
